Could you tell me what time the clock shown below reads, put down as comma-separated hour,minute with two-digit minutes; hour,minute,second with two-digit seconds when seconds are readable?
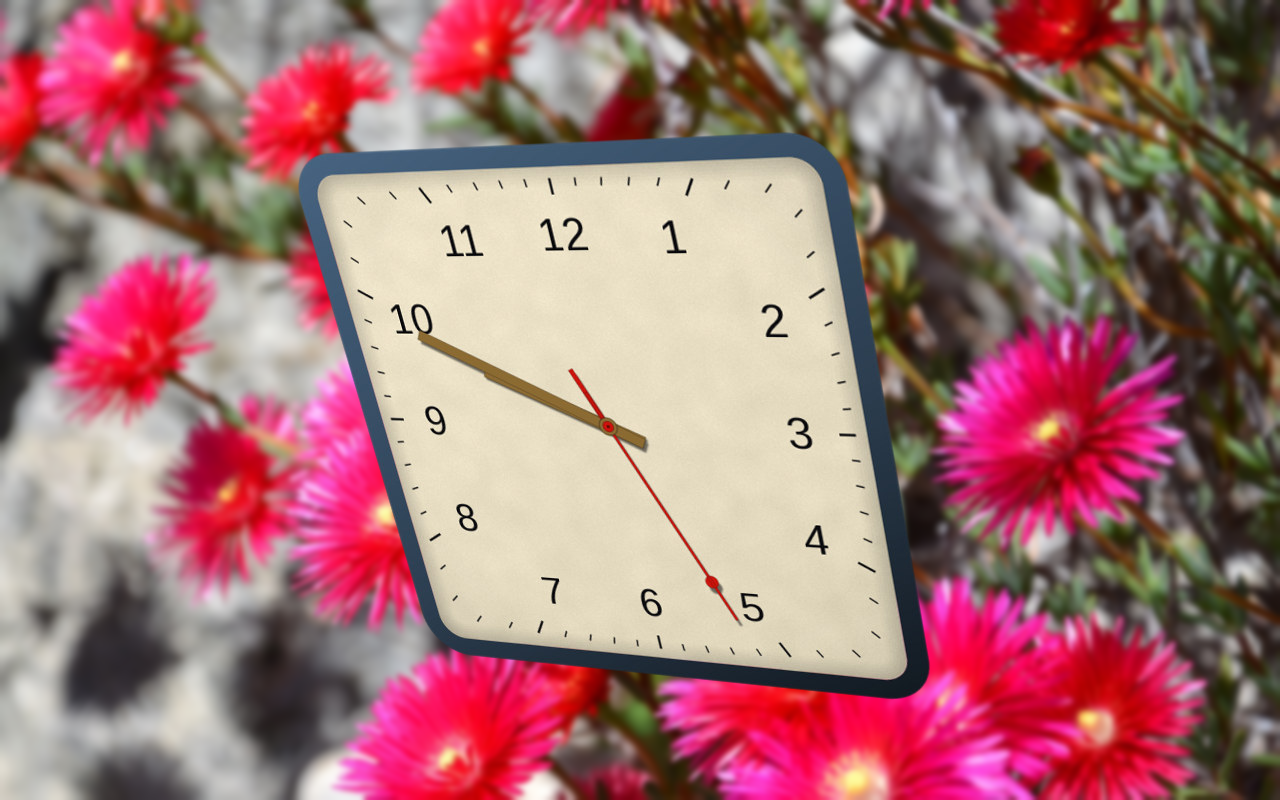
9,49,26
